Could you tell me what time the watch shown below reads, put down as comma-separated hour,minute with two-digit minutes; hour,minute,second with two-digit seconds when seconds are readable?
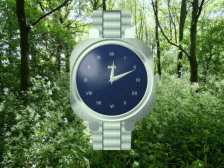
12,11
